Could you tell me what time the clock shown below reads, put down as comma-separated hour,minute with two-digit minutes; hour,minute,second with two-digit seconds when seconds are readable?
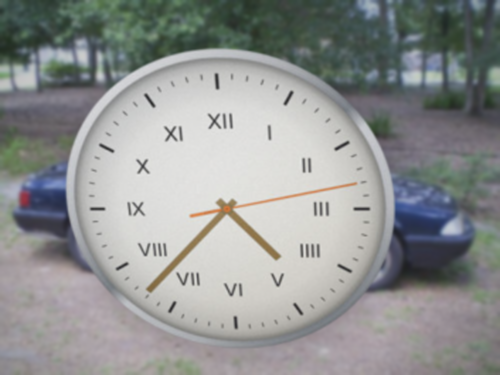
4,37,13
